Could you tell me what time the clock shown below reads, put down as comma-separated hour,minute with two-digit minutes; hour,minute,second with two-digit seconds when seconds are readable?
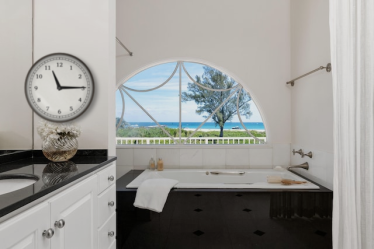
11,15
